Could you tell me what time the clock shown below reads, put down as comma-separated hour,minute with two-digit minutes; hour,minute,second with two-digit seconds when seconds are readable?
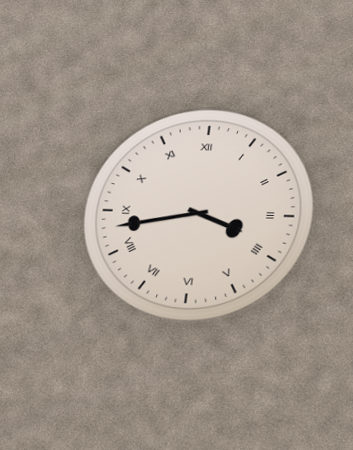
3,43
